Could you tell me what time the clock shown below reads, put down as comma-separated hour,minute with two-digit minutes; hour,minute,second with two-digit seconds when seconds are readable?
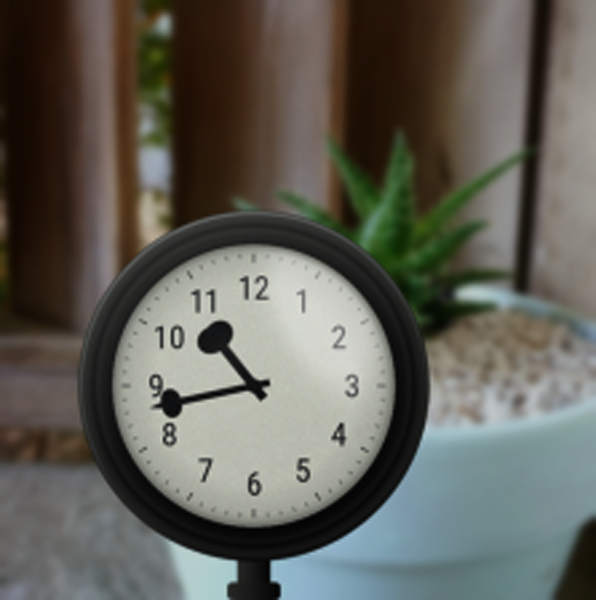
10,43
